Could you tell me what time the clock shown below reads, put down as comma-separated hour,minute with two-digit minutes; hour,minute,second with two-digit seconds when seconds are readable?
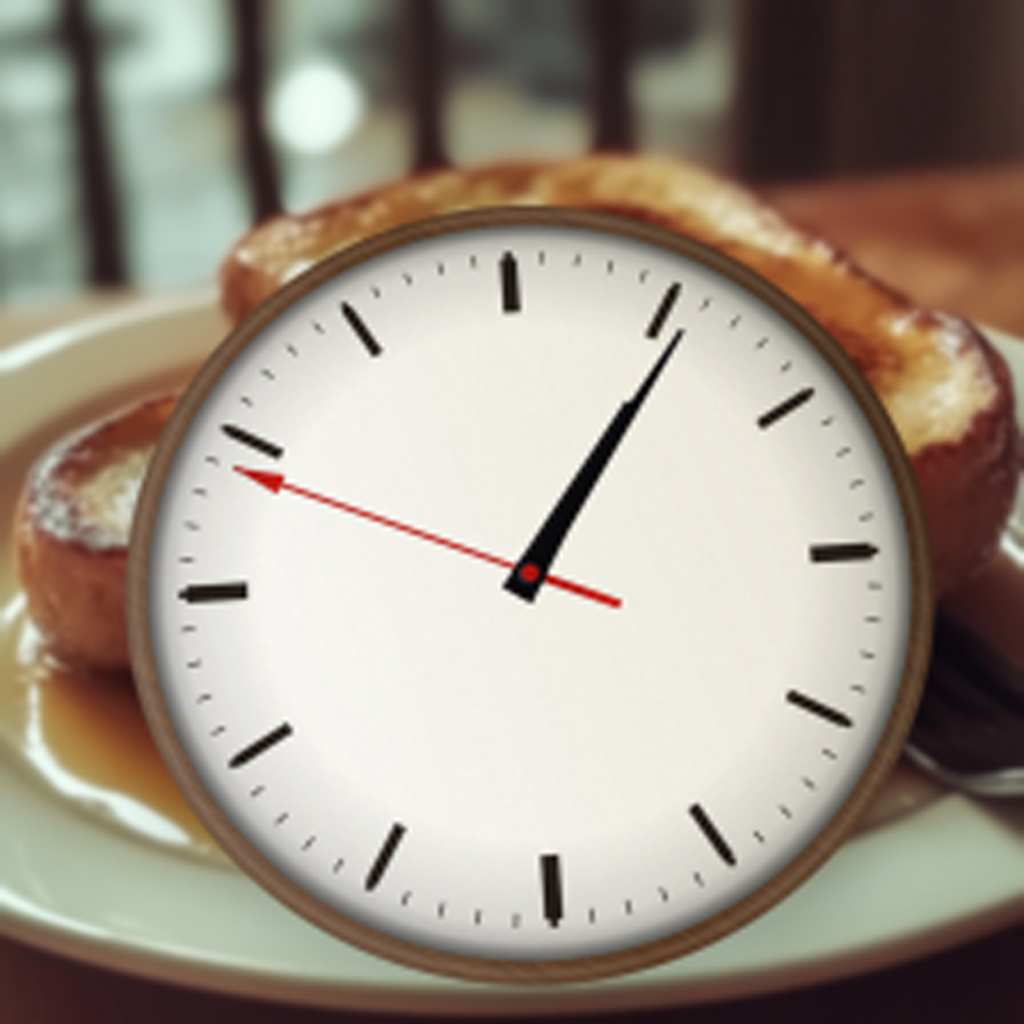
1,05,49
